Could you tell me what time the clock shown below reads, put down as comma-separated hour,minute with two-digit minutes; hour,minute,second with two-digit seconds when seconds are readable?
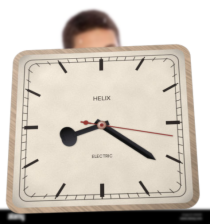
8,21,17
